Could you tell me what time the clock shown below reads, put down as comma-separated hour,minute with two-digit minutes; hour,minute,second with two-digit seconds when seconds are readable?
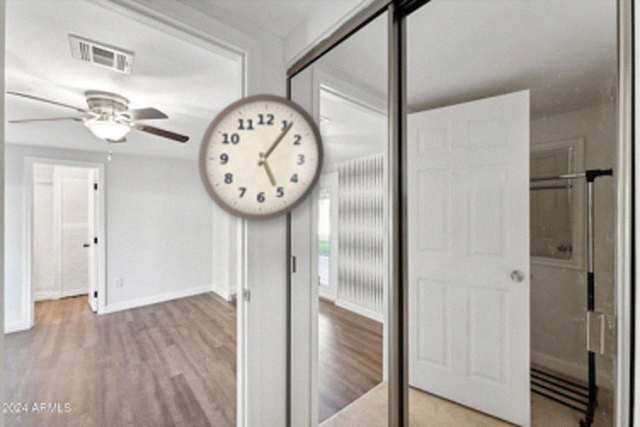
5,06
